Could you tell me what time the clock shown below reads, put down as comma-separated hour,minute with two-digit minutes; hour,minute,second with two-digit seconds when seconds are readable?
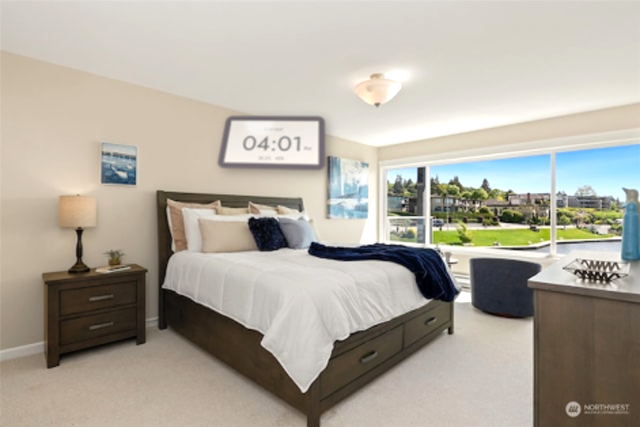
4,01
